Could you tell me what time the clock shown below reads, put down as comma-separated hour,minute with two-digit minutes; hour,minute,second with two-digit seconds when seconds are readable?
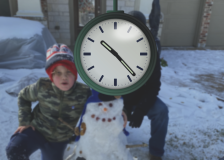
10,23
